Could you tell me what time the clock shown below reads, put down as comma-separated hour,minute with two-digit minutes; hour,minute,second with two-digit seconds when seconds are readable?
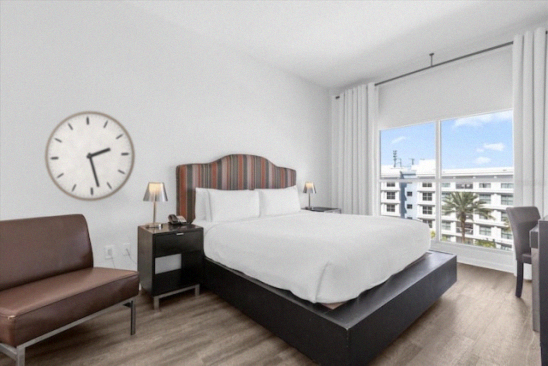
2,28
